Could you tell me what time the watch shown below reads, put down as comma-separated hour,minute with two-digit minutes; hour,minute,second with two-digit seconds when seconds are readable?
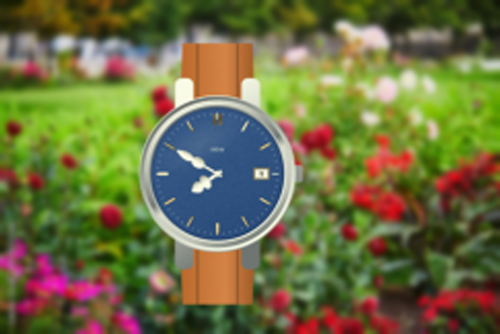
7,50
